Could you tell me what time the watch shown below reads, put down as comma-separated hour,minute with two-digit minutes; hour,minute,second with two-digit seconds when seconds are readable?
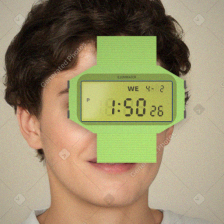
1,50,26
